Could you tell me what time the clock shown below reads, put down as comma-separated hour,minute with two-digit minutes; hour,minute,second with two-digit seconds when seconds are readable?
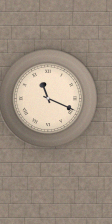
11,19
